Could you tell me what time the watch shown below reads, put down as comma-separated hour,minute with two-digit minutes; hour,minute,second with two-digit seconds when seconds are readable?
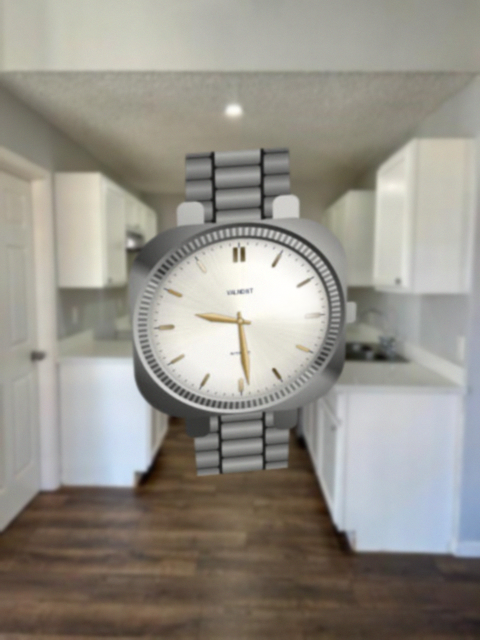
9,29
